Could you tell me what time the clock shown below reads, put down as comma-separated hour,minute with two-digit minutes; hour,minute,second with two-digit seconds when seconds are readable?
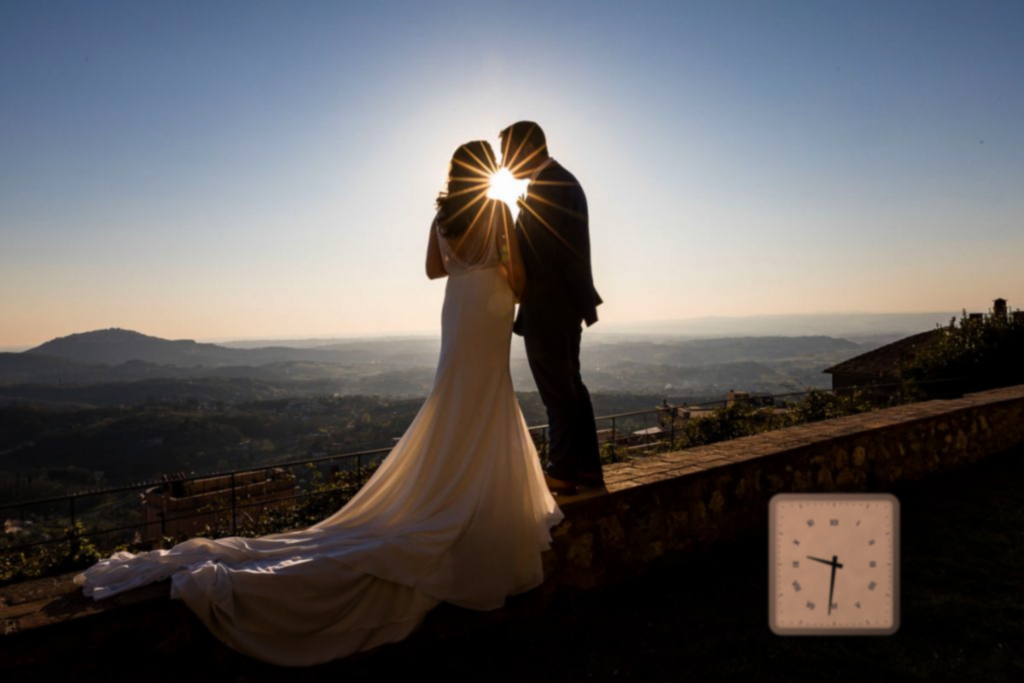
9,31
